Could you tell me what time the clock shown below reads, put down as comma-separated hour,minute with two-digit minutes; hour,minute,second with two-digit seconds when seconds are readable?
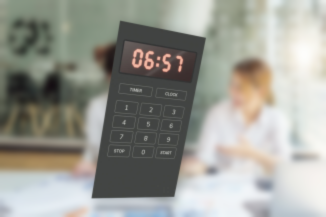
6,57
